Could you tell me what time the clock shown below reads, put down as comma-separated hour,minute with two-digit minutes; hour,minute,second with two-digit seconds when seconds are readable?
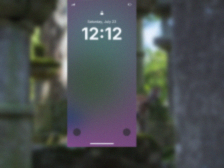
12,12
